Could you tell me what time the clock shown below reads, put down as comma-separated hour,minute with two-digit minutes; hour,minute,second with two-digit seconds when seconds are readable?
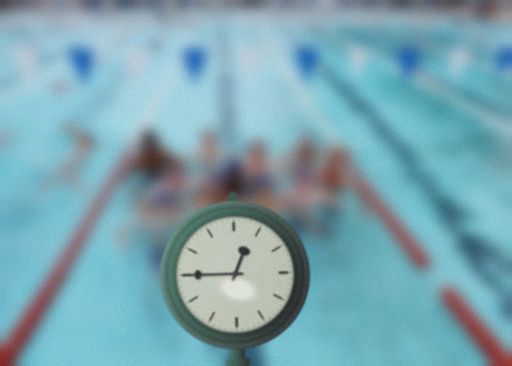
12,45
